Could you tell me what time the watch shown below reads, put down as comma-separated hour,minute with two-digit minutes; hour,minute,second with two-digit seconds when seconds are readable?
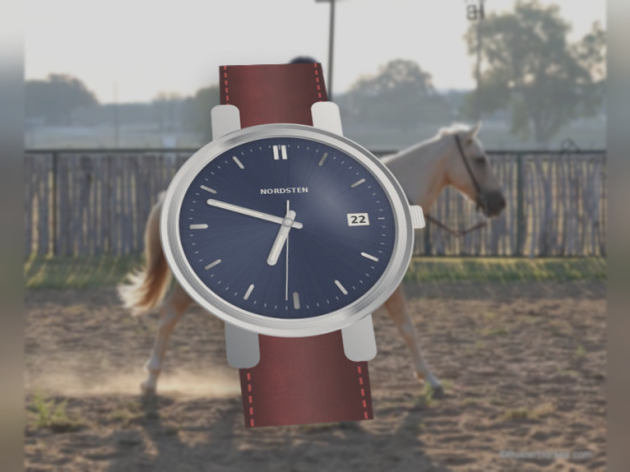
6,48,31
